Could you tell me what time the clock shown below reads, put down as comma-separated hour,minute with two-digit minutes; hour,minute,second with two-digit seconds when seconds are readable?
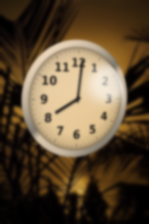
8,01
